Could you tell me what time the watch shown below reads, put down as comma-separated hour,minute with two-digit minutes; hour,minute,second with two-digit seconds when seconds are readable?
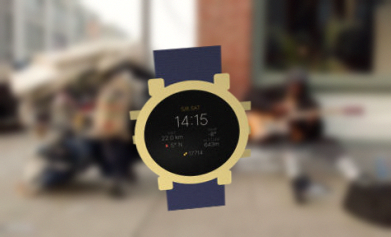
14,15
